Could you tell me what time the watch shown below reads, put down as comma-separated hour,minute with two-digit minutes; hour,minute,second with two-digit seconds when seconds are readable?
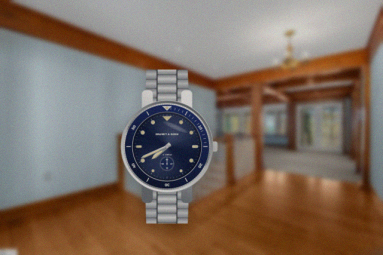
7,41
